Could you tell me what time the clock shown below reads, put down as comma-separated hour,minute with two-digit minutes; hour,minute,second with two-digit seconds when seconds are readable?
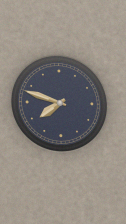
7,48
